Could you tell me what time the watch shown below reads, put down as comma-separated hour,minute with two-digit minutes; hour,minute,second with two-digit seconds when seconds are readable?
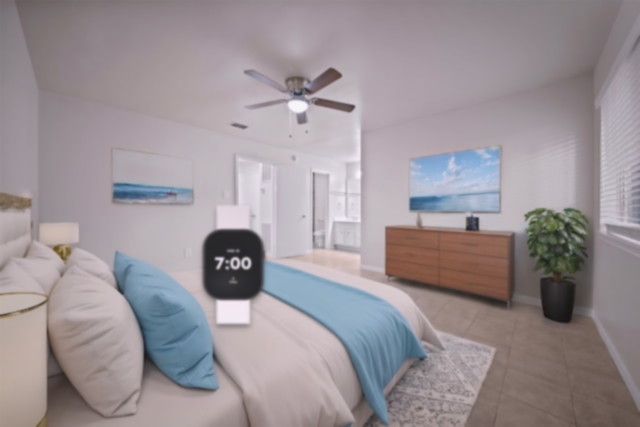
7,00
